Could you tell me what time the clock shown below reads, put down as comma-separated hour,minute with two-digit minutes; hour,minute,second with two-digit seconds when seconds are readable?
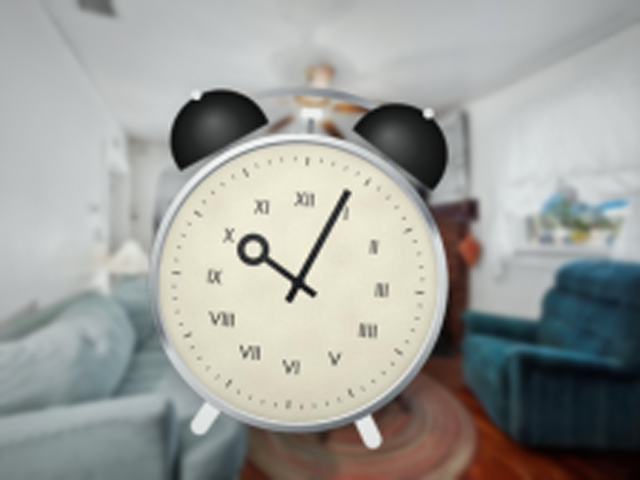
10,04
